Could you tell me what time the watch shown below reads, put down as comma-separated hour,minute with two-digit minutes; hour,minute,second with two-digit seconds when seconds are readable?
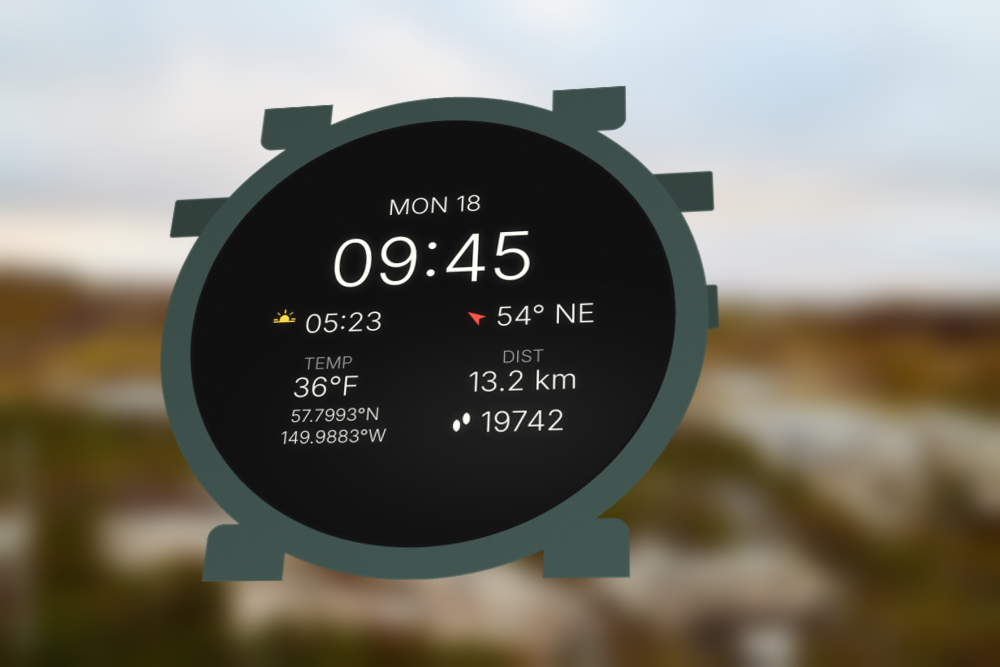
9,45
